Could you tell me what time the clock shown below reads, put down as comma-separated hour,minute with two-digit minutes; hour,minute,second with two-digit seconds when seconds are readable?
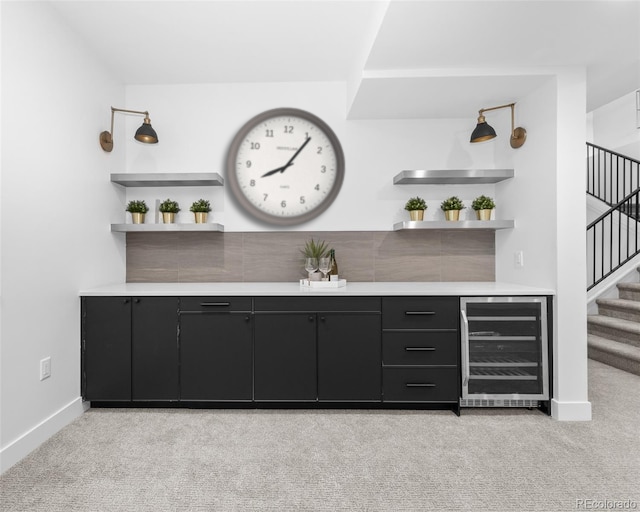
8,06
